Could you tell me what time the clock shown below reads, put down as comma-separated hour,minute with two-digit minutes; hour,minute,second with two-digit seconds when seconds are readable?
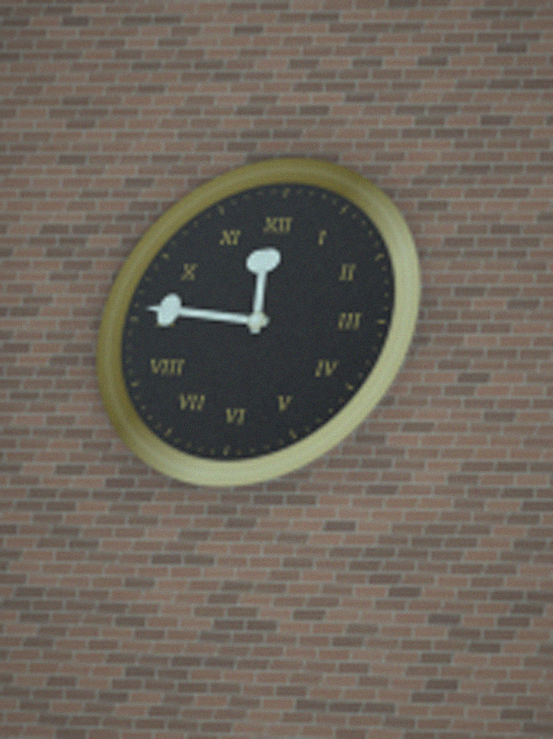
11,46
